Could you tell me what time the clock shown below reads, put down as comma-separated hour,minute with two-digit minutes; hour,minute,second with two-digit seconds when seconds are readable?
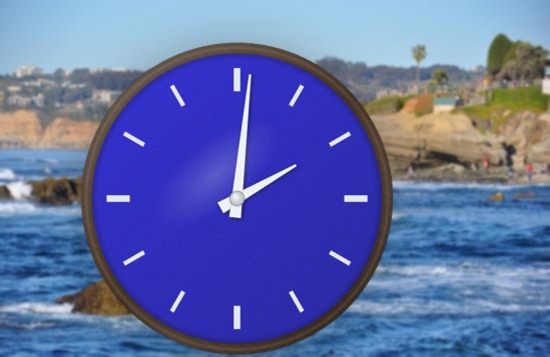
2,01
